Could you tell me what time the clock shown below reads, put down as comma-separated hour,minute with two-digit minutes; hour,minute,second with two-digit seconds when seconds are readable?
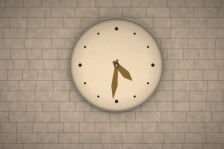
4,31
